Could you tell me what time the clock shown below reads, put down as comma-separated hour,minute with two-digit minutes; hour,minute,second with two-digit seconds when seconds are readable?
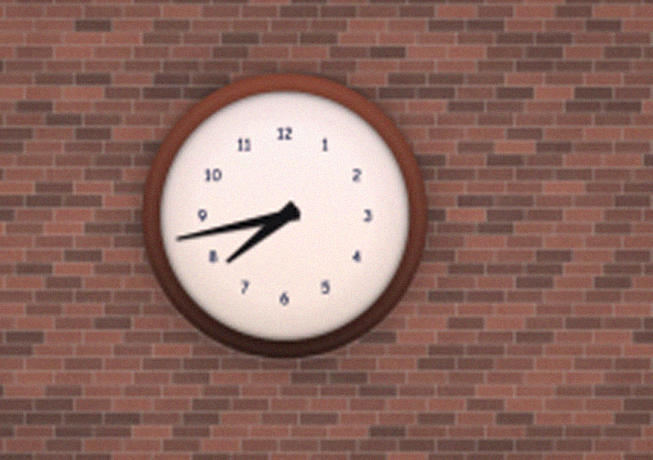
7,43
